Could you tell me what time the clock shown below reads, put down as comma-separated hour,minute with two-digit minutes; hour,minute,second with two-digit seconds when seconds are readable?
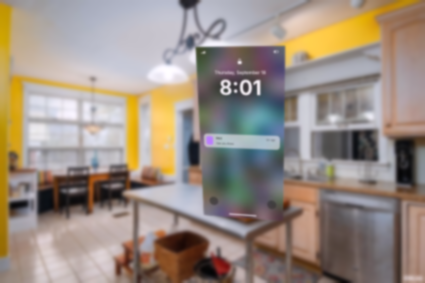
8,01
